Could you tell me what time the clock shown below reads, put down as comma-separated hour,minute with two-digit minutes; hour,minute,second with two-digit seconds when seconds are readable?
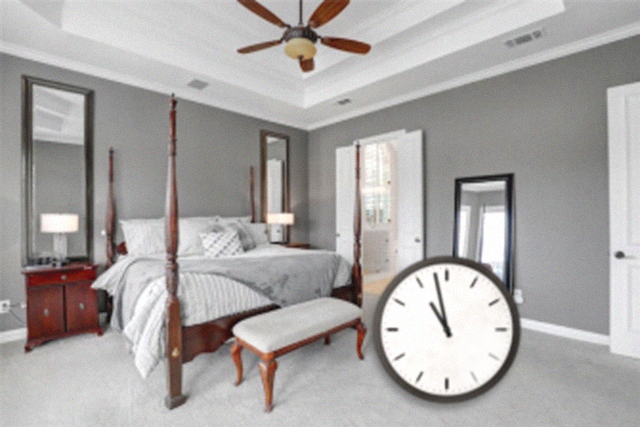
10,58
